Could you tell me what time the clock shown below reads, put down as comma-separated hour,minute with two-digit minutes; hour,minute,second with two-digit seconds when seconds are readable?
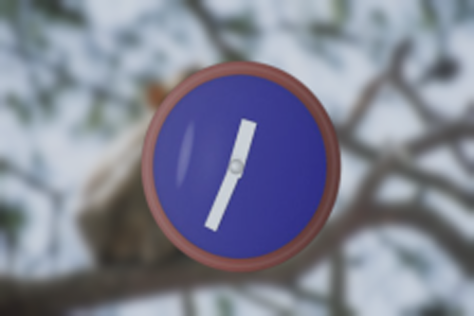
12,34
